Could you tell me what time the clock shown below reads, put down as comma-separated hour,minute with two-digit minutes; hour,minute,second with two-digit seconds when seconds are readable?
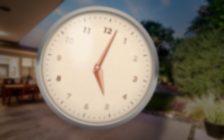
5,02
